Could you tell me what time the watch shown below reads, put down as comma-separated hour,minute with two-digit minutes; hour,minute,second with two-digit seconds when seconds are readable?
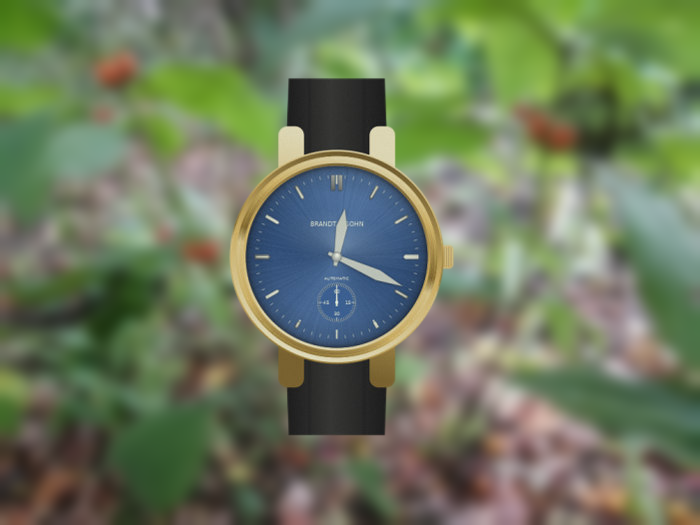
12,19
